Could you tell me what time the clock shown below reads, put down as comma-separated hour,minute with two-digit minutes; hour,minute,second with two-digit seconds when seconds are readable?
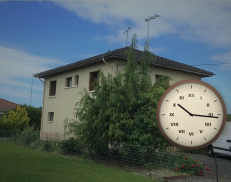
10,16
